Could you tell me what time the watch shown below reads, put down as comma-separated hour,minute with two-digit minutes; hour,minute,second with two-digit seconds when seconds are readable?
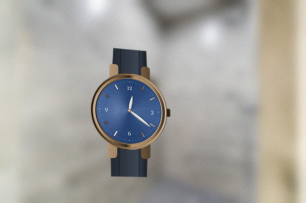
12,21
